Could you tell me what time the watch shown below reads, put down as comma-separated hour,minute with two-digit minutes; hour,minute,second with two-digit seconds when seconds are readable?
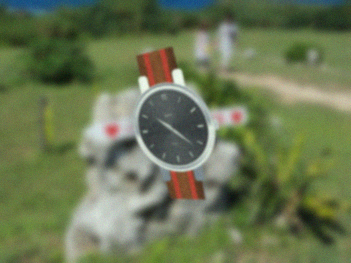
10,22
